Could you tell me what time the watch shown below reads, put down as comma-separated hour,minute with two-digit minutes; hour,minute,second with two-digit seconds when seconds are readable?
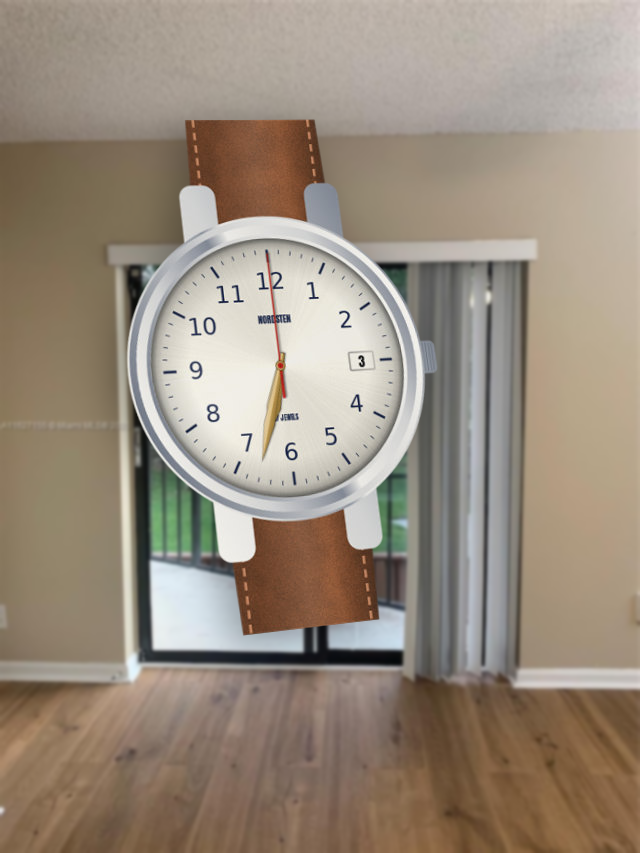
6,33,00
